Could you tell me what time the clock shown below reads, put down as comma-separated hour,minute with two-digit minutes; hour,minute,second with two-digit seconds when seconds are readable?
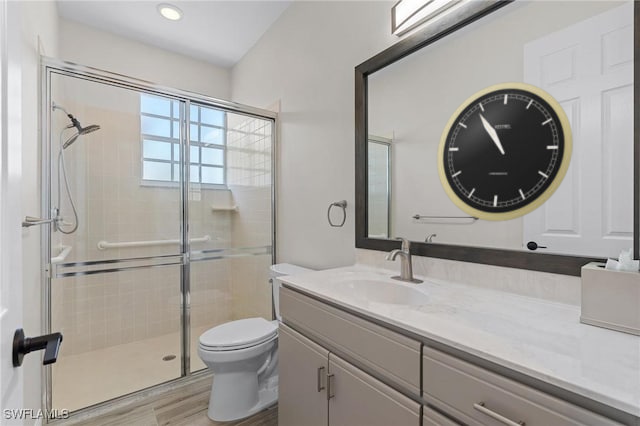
10,54
